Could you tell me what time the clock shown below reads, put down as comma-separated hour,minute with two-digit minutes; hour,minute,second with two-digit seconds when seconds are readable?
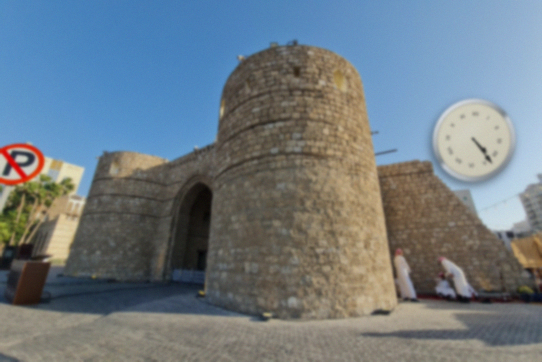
4,23
